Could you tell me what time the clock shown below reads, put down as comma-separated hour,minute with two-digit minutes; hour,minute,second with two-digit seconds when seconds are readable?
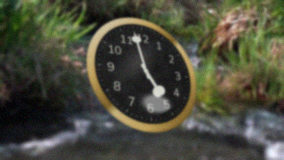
4,58
